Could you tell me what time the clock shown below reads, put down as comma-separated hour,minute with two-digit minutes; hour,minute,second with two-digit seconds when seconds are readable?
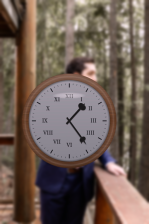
1,24
